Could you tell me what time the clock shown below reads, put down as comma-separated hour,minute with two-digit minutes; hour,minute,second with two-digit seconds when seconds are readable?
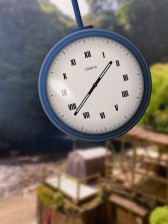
1,38
